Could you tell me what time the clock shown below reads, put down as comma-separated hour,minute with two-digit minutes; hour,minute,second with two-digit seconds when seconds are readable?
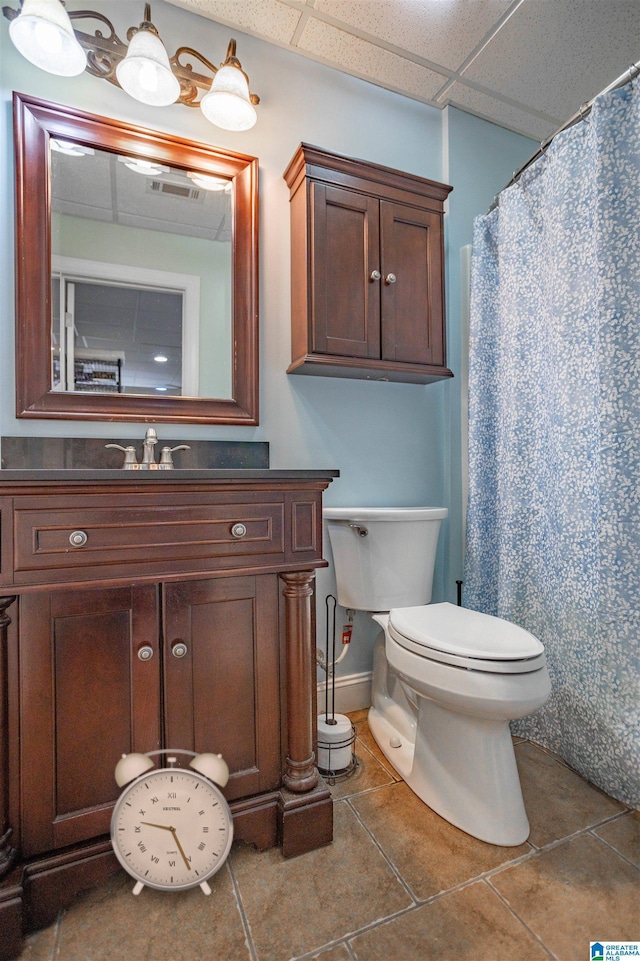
9,26
